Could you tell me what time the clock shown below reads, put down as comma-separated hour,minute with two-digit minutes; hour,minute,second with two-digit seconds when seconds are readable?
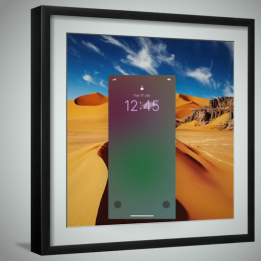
12,45
